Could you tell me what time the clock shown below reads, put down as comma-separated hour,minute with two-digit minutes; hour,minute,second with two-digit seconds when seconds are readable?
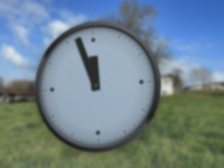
11,57
